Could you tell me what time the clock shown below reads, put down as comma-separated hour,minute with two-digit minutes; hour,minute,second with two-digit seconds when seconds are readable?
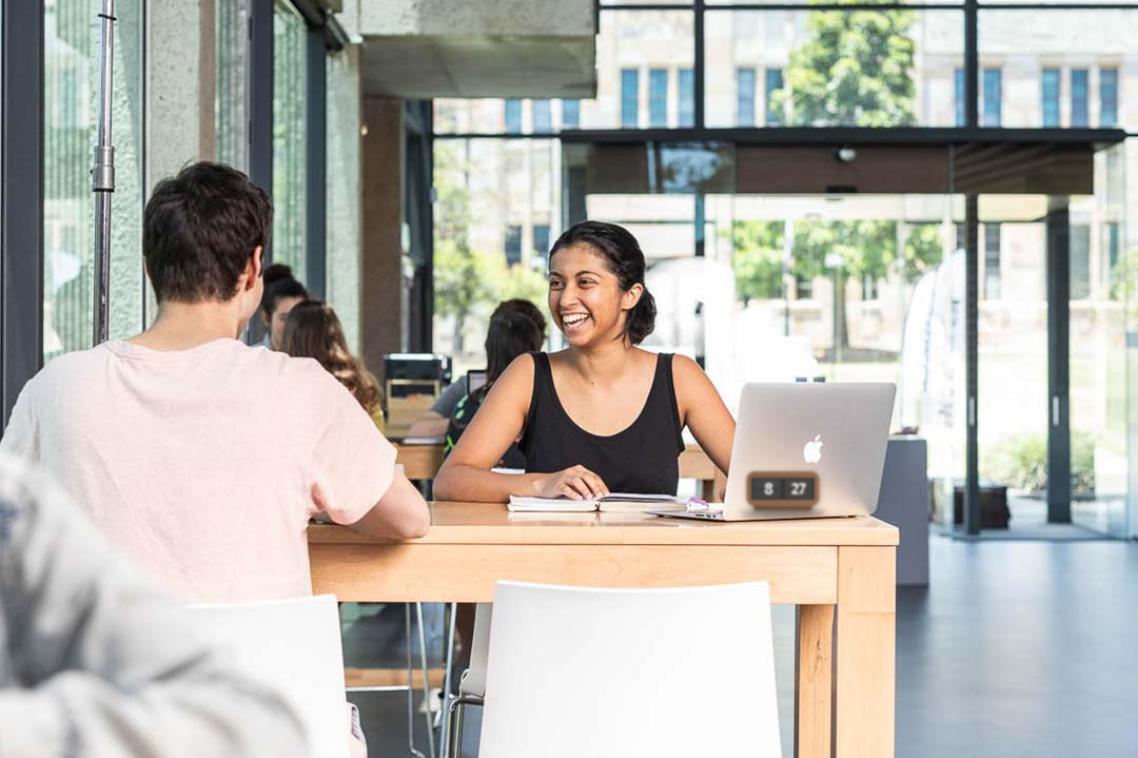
8,27
